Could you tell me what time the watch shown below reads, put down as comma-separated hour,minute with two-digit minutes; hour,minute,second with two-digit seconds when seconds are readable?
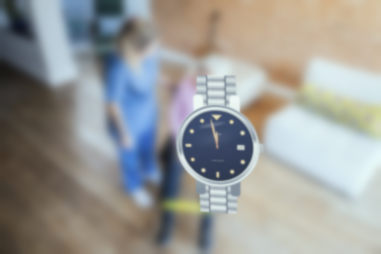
11,58
